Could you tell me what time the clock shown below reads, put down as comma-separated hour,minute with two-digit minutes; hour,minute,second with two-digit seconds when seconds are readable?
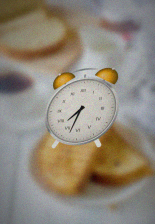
7,33
